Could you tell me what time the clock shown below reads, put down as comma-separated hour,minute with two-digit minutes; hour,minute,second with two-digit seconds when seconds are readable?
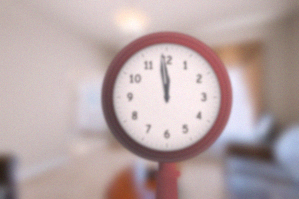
11,59
